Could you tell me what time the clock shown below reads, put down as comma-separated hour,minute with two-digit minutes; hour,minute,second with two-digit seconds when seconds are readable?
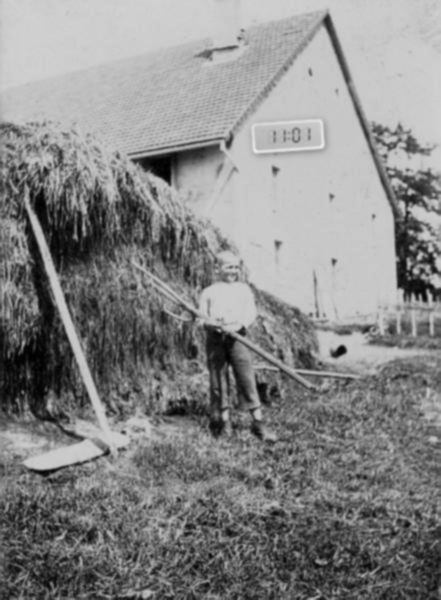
11,01
